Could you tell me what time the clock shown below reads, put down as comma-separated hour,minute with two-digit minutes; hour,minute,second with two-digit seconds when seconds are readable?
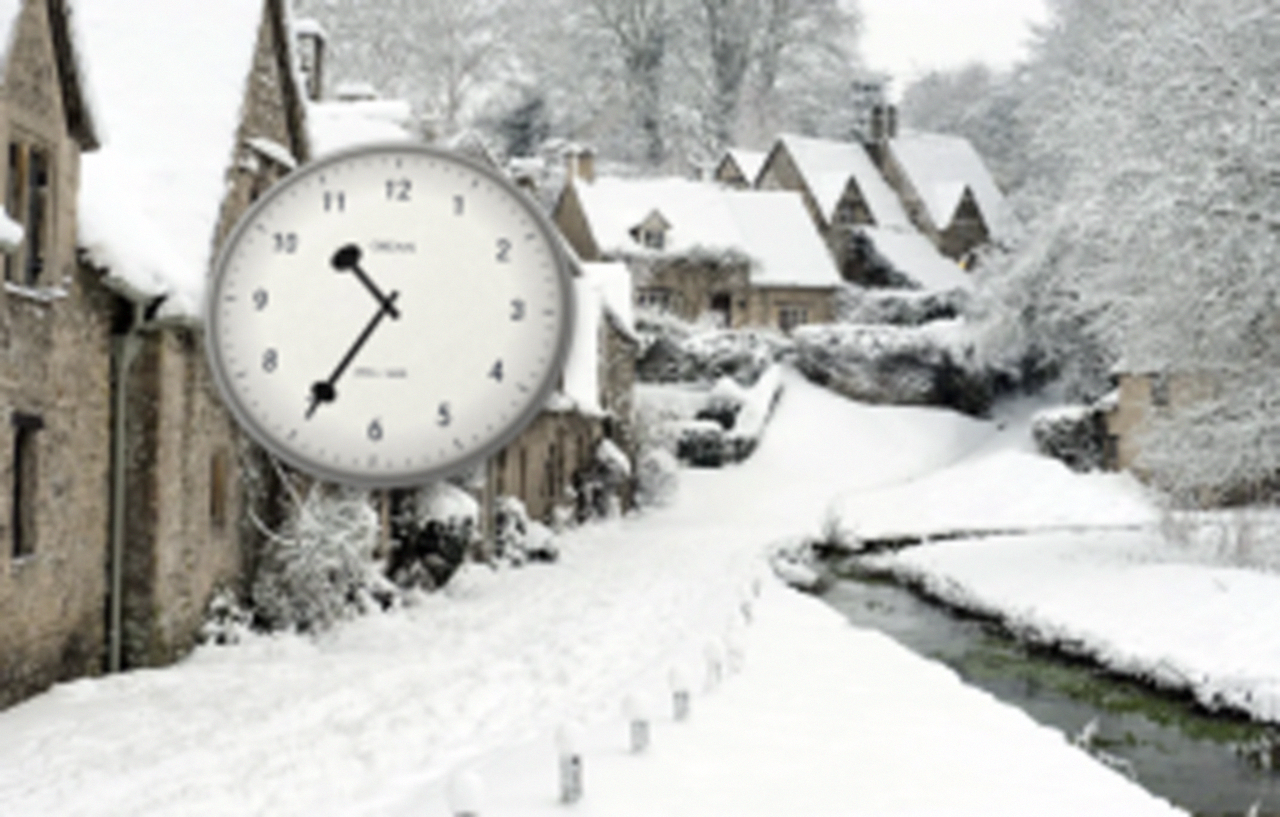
10,35
